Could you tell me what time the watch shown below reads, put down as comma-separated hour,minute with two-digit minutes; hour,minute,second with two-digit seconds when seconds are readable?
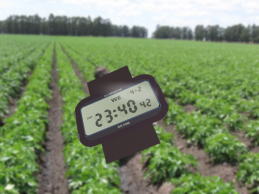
23,40,42
